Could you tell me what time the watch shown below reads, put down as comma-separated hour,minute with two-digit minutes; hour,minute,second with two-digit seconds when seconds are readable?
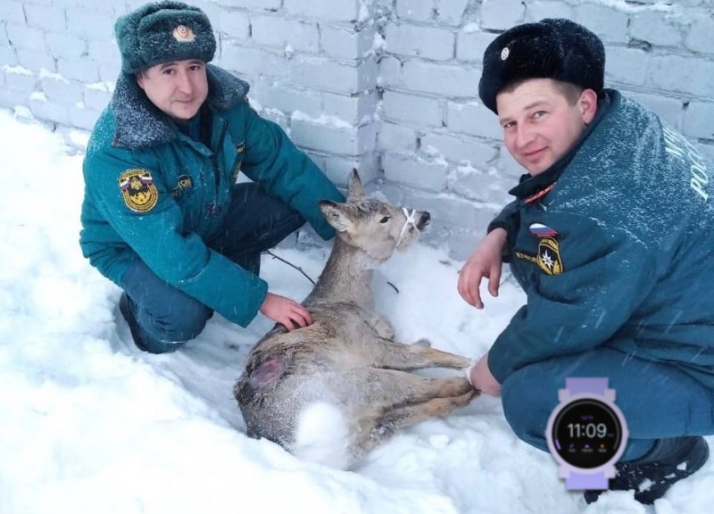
11,09
